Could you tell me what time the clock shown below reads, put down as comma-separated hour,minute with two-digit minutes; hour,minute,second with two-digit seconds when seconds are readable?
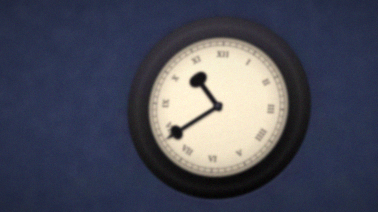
10,39
